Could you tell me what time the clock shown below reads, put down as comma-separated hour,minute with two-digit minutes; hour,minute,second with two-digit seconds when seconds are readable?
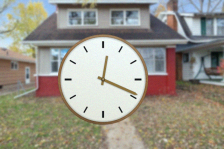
12,19
